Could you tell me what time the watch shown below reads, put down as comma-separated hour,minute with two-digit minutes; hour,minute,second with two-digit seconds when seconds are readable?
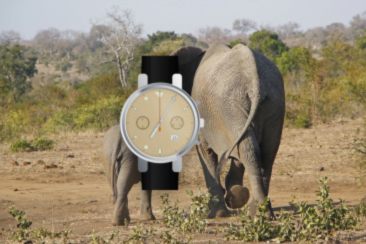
7,05
